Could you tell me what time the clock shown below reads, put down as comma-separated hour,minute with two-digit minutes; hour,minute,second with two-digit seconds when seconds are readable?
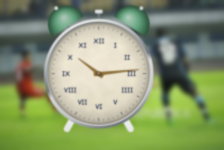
10,14
